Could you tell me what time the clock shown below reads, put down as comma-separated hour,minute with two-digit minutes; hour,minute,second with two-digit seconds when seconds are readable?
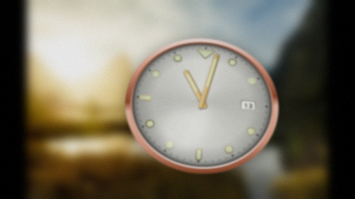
11,02
